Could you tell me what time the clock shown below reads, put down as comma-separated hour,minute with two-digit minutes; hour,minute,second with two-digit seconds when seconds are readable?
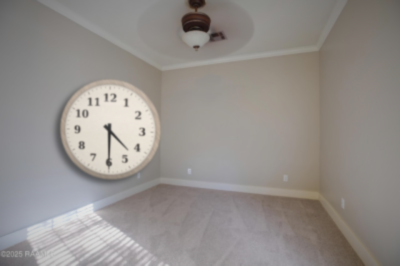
4,30
